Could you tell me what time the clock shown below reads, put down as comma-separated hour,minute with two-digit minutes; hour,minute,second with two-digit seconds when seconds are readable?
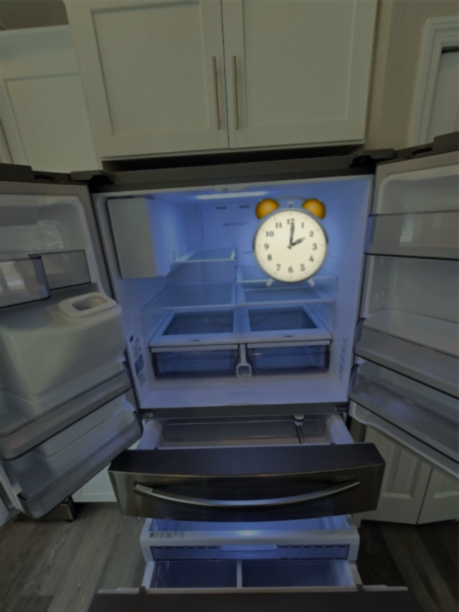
2,01
